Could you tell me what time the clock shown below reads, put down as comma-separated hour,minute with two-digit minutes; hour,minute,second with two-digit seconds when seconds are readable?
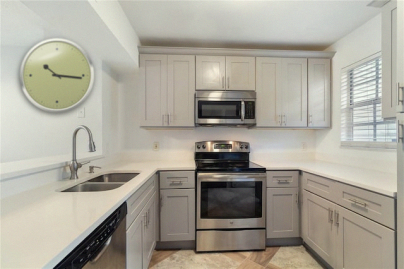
10,16
